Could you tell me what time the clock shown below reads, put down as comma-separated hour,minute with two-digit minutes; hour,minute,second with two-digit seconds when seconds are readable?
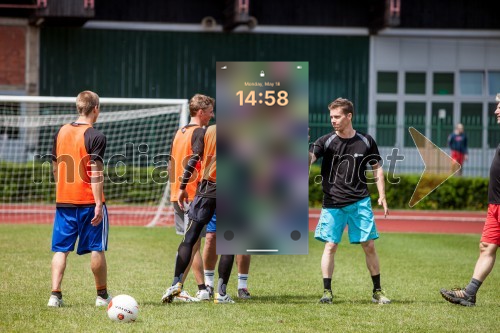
14,58
